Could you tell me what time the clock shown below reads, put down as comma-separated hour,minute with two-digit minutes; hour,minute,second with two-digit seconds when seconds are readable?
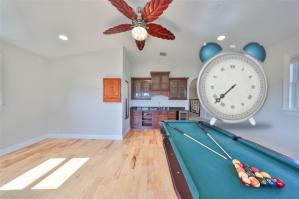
7,38
